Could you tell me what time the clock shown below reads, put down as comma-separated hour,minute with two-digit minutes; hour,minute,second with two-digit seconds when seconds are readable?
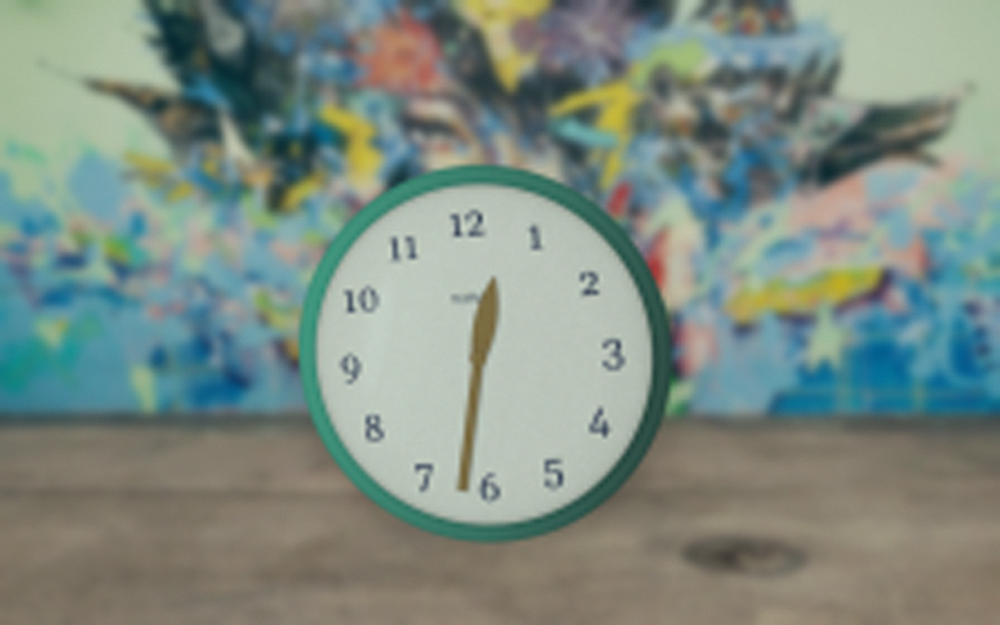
12,32
